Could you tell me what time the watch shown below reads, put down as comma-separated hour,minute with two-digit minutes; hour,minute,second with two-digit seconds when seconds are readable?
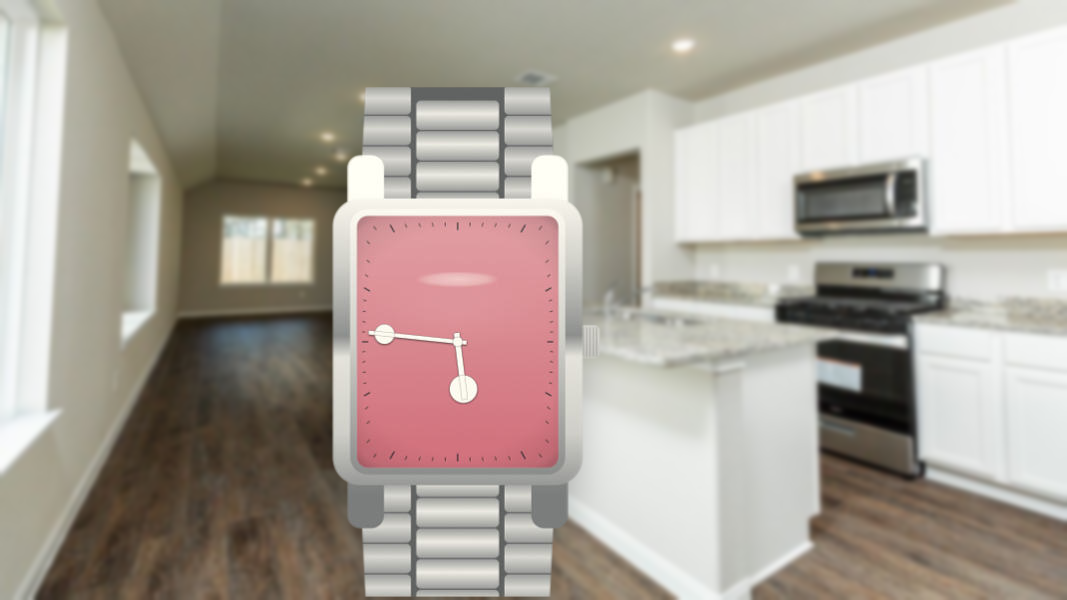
5,46
